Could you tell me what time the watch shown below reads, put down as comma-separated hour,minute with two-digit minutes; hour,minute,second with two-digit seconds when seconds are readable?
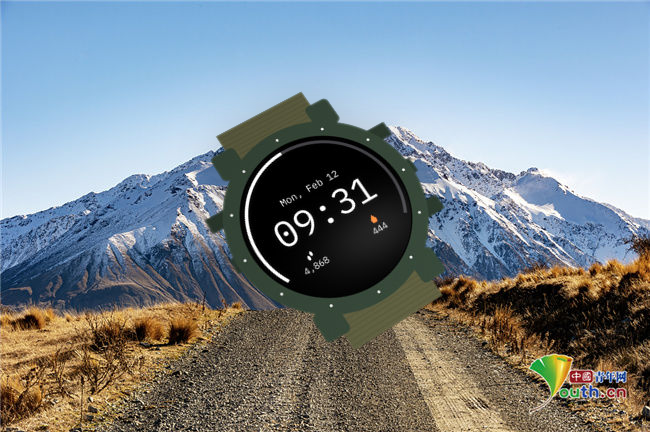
9,31
